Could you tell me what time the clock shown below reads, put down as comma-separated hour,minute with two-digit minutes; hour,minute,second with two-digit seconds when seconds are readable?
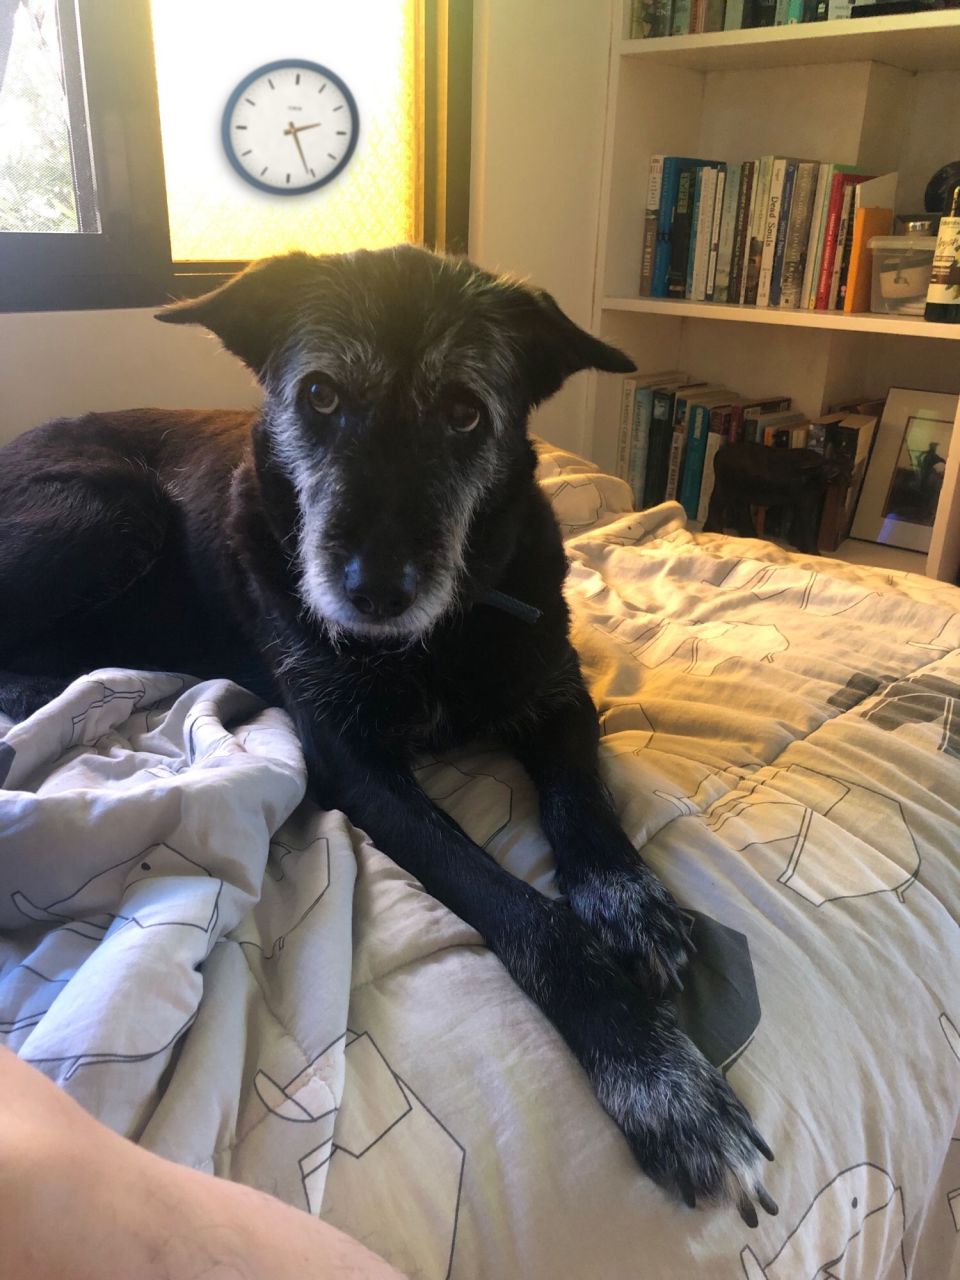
2,26
